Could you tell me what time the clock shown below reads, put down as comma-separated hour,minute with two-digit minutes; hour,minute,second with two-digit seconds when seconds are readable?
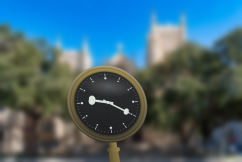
9,20
